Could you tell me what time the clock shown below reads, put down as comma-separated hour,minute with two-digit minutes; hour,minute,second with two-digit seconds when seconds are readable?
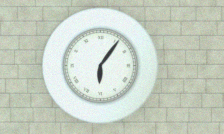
6,06
